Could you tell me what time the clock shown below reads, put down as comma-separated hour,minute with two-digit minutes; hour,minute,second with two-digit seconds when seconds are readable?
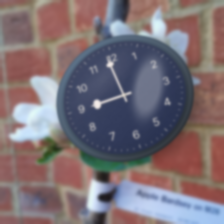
8,59
